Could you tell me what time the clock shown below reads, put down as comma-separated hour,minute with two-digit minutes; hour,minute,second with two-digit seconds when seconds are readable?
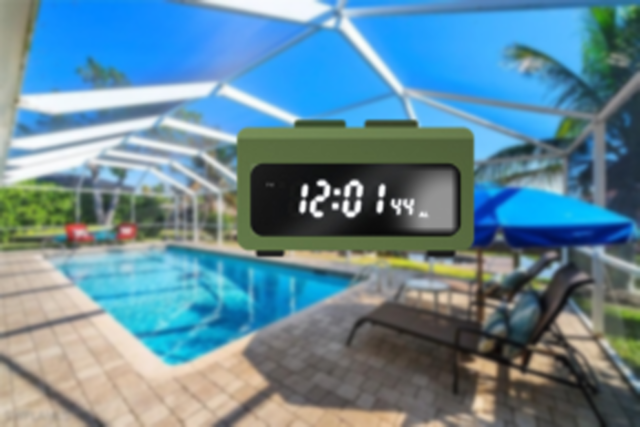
12,01,44
